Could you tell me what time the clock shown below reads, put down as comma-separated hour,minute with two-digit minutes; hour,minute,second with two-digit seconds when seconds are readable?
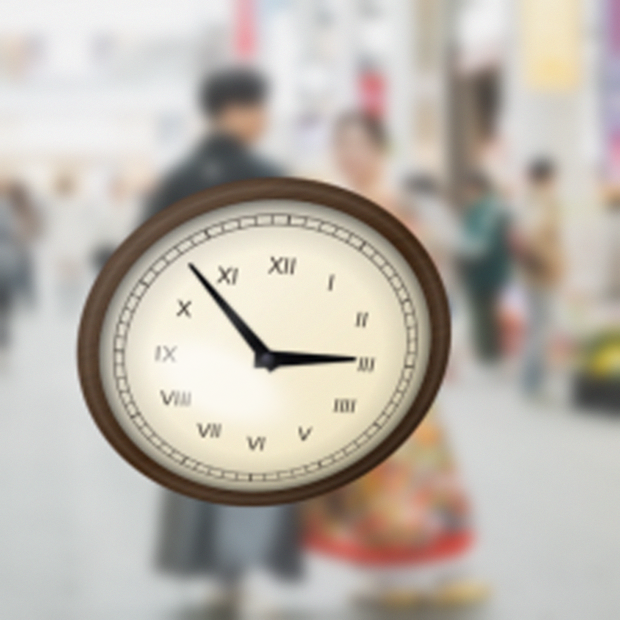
2,53
